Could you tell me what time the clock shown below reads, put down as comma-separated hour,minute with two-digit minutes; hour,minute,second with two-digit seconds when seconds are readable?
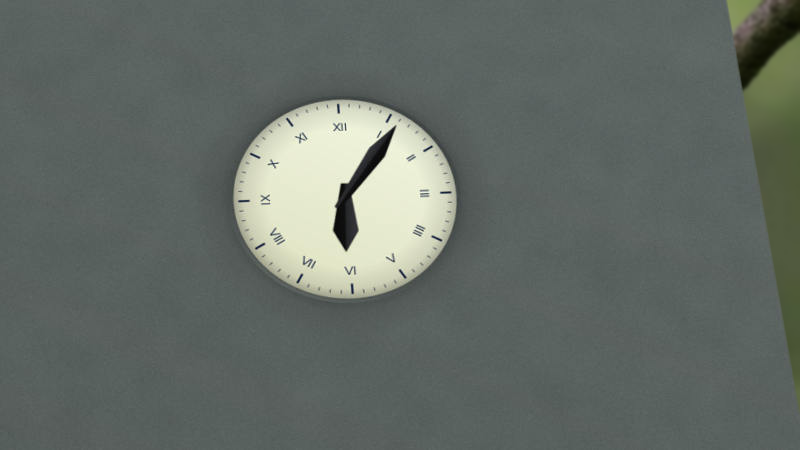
6,06
